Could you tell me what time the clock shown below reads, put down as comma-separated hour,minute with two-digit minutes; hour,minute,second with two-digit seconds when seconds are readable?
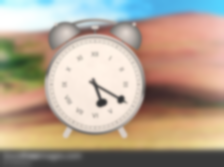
5,20
